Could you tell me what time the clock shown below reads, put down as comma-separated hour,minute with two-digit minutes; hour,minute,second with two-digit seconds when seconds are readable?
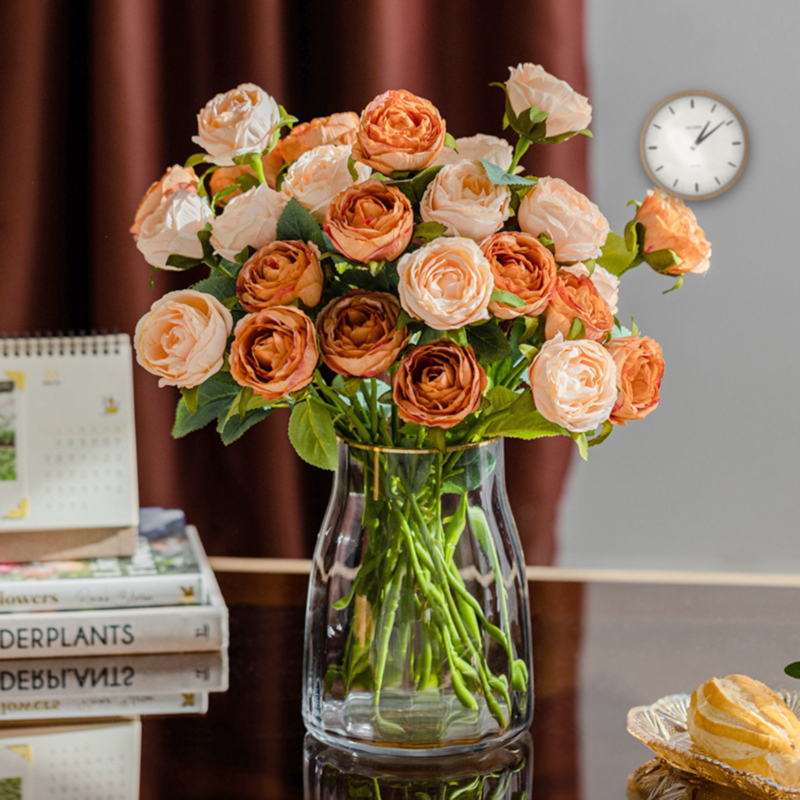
1,09
